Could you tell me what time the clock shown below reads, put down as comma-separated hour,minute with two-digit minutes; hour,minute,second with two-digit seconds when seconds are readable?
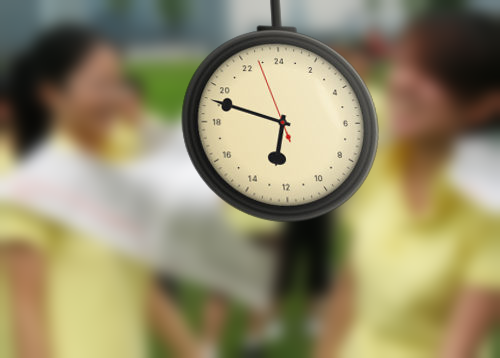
12,47,57
